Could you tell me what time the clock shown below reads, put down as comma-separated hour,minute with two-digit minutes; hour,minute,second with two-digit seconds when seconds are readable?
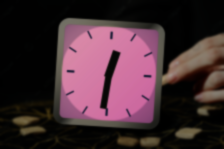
12,31
